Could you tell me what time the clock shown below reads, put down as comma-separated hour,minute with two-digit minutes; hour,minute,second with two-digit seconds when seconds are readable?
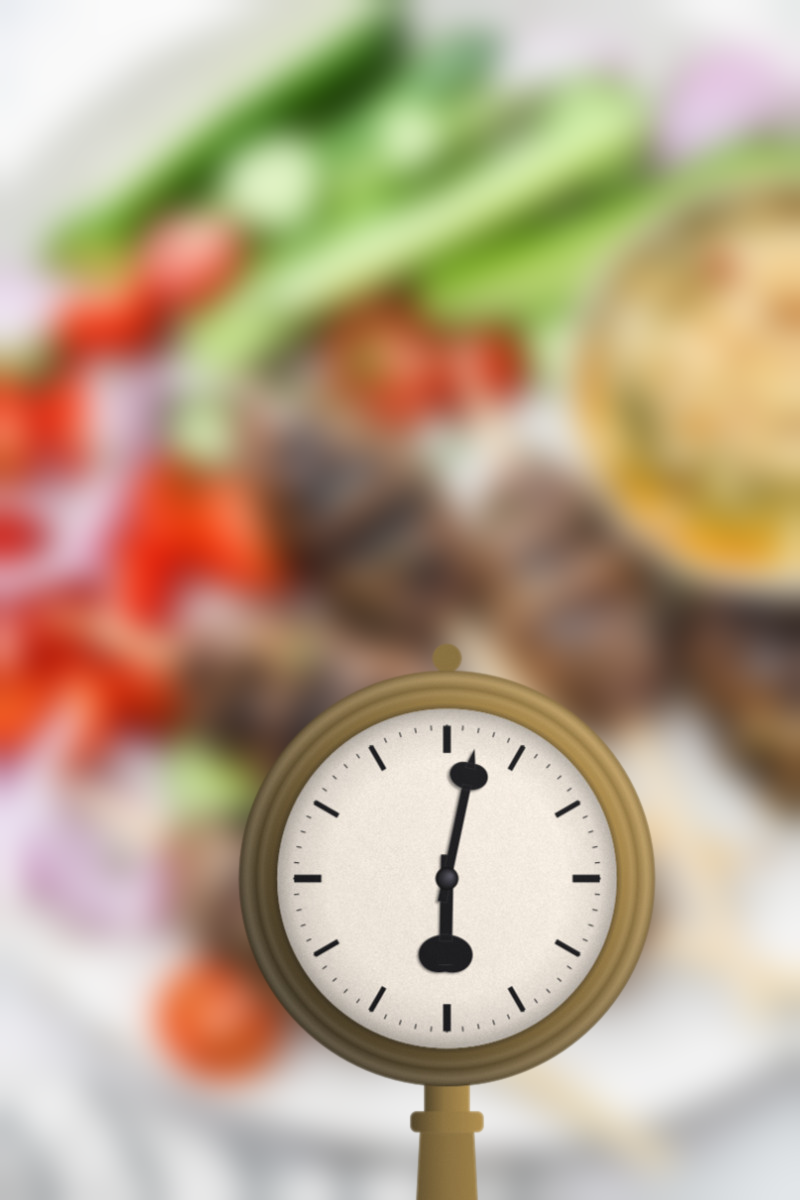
6,02
